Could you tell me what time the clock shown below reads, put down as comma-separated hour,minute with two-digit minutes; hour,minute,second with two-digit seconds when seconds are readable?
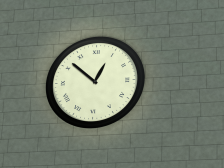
12,52
